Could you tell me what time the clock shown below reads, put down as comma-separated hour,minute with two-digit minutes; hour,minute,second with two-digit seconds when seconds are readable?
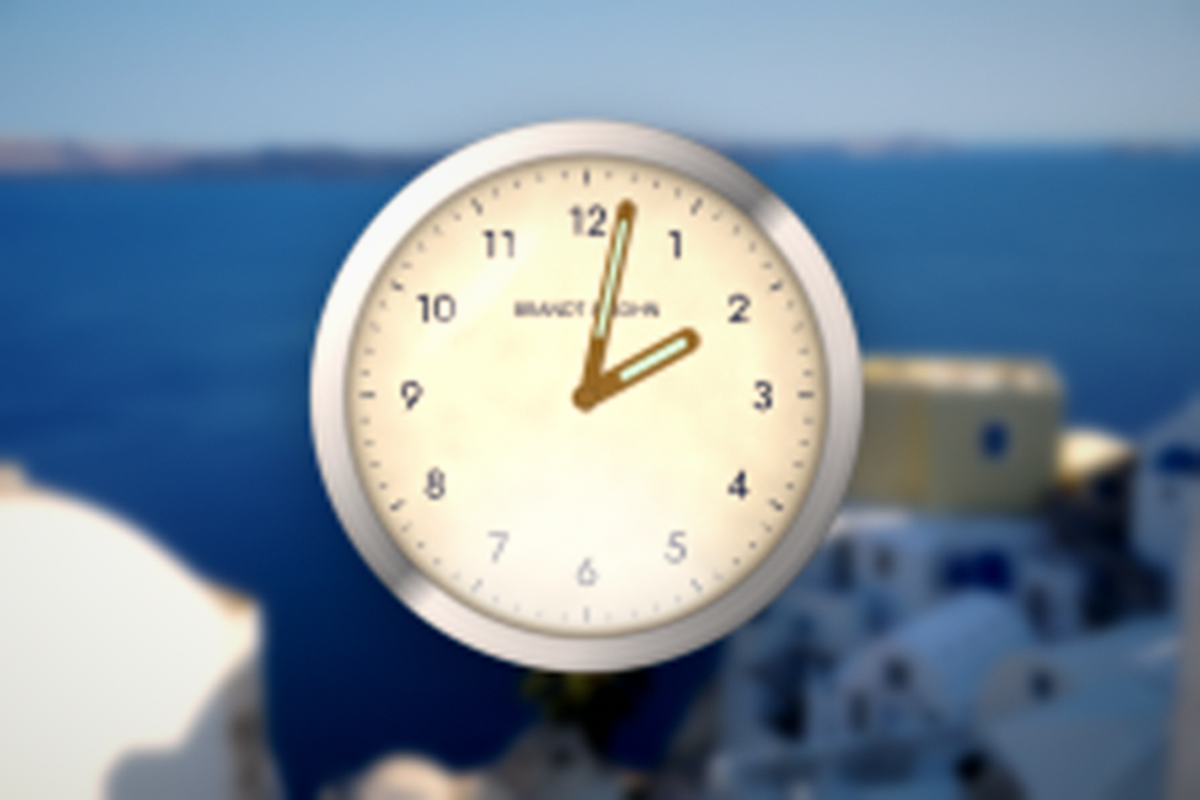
2,02
